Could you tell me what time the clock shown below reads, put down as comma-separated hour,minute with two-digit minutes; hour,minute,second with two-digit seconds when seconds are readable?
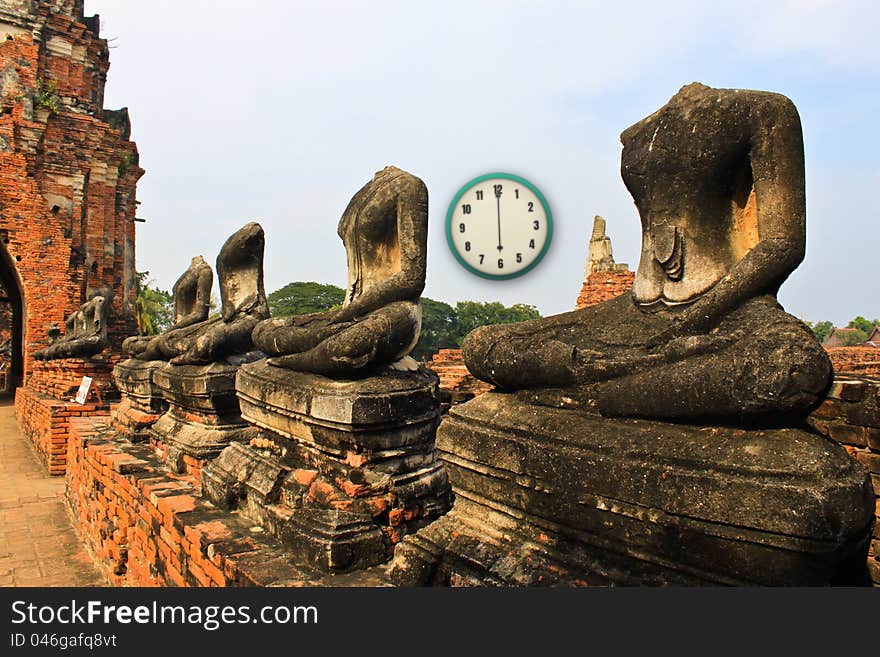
6,00
